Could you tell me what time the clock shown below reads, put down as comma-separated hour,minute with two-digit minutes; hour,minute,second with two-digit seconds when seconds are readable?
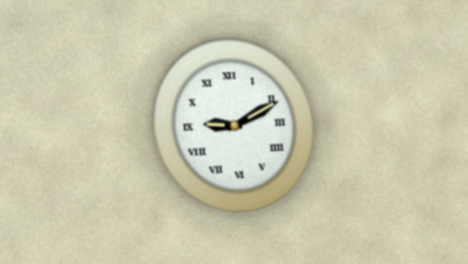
9,11
